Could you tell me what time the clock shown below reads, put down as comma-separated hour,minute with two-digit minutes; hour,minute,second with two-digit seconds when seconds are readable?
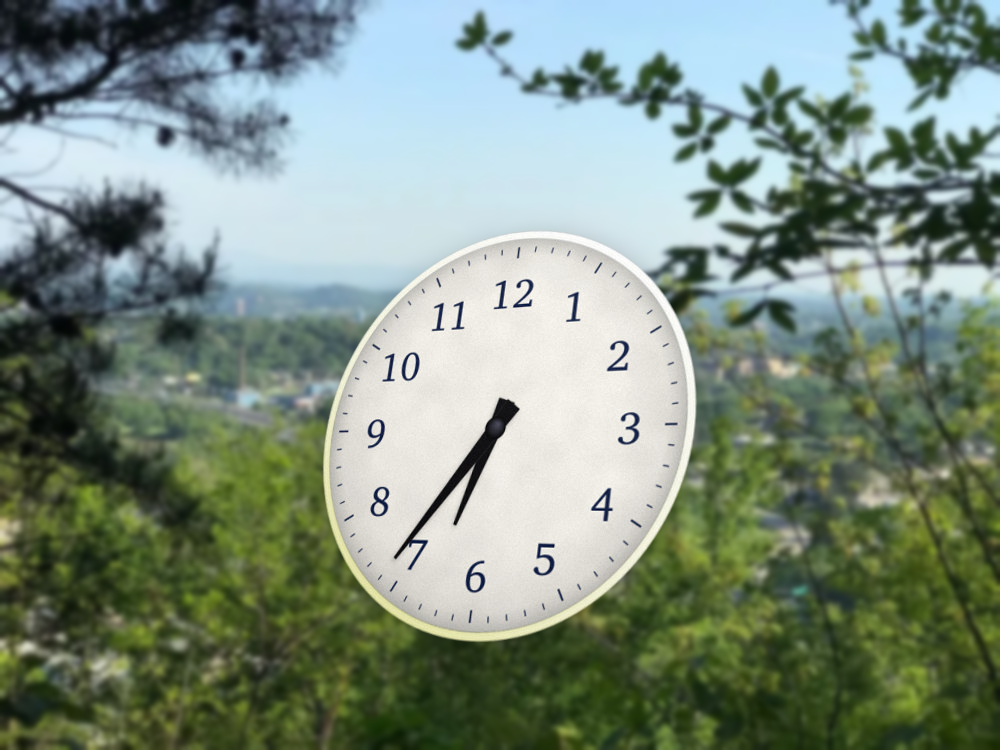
6,36
